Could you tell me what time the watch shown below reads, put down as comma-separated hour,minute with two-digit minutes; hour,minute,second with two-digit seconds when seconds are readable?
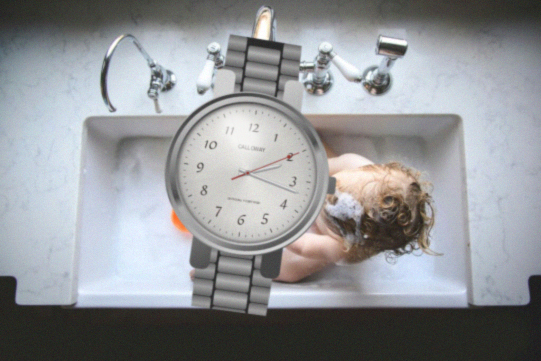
2,17,10
